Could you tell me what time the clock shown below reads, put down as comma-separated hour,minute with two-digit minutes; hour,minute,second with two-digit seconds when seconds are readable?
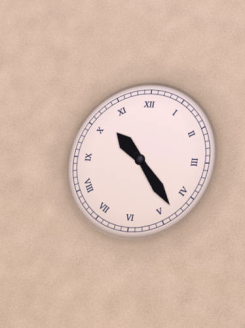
10,23
